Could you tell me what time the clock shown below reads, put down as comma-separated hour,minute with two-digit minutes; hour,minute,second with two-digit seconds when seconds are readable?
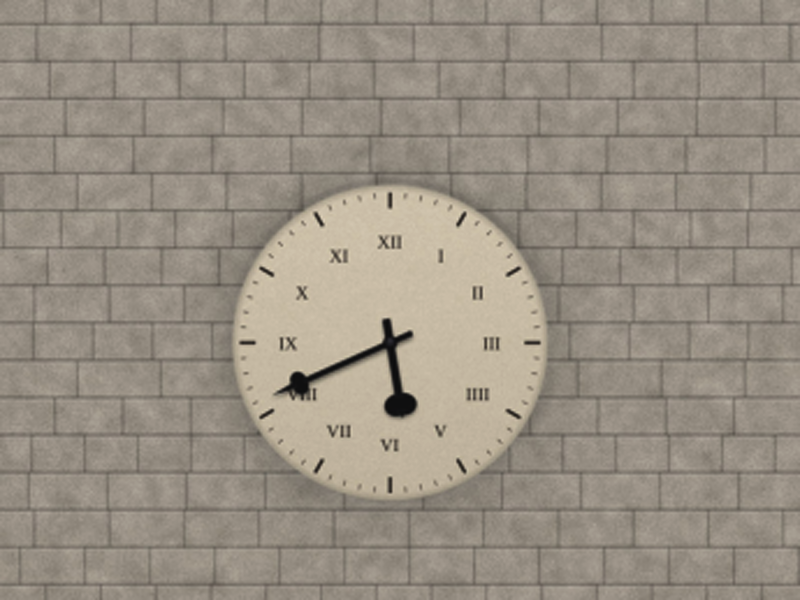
5,41
